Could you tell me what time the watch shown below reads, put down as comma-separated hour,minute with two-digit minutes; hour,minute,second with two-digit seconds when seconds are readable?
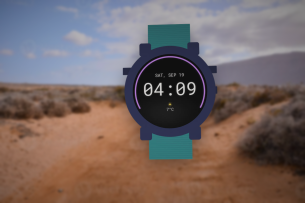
4,09
